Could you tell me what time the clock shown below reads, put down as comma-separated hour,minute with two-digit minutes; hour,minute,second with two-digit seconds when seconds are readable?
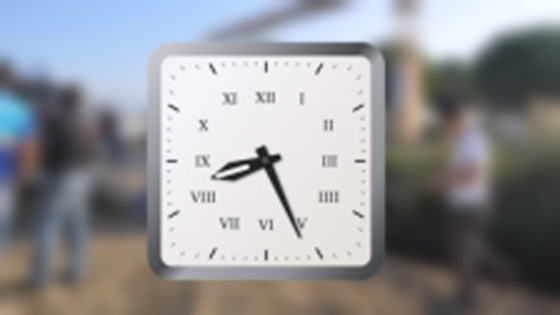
8,26
